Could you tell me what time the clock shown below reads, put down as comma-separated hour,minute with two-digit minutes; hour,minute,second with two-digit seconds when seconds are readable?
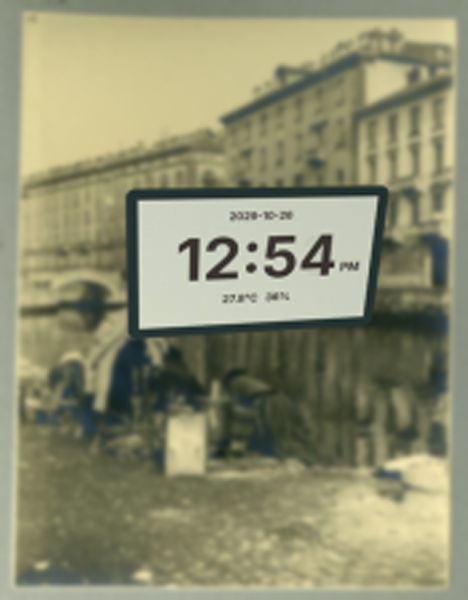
12,54
